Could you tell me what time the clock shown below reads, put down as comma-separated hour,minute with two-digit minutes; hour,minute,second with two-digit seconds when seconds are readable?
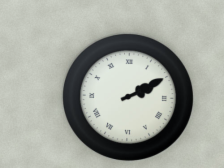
2,10
